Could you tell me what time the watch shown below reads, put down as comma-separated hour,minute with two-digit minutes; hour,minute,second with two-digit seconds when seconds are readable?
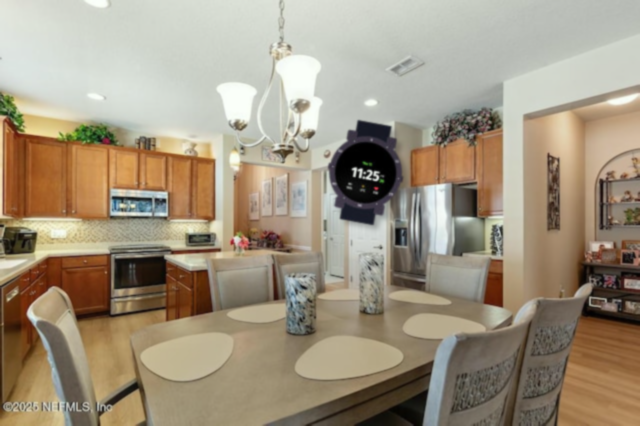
11,25
